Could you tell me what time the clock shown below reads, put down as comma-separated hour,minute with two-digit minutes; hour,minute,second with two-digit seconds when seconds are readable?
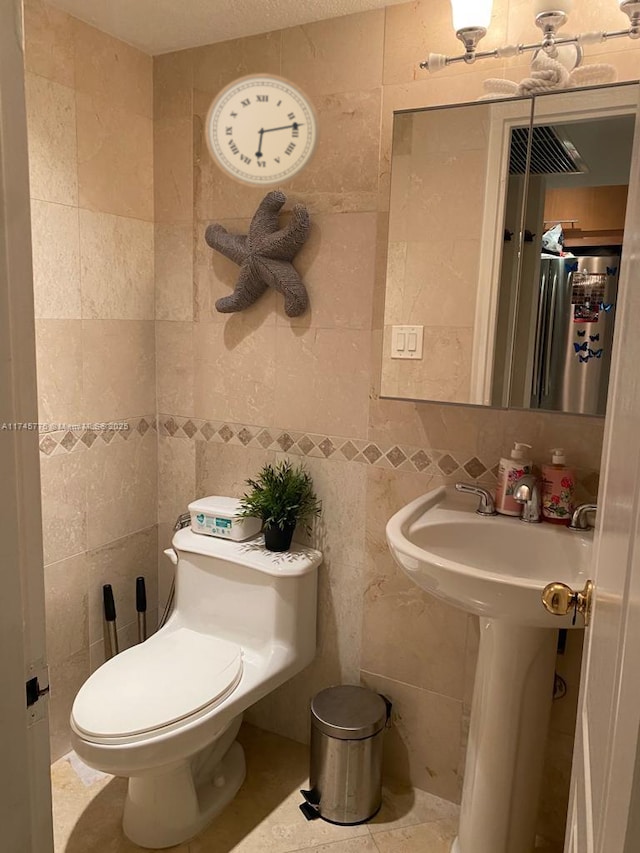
6,13
